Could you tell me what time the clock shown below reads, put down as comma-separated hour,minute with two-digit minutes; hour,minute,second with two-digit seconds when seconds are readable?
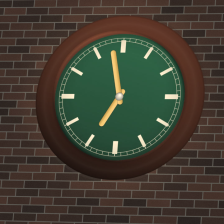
6,58
